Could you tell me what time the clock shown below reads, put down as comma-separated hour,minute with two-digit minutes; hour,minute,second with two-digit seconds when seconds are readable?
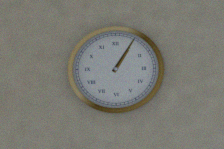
1,05
